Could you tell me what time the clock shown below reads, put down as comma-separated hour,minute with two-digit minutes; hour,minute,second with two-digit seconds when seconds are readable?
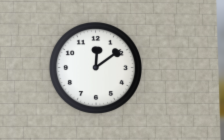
12,09
